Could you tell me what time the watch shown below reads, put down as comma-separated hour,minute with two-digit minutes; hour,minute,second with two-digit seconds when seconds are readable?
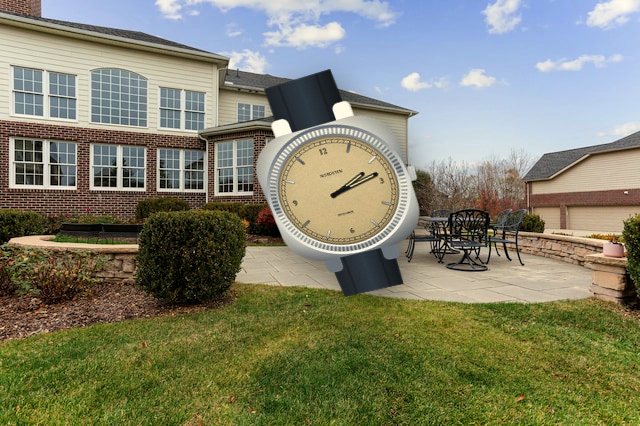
2,13
